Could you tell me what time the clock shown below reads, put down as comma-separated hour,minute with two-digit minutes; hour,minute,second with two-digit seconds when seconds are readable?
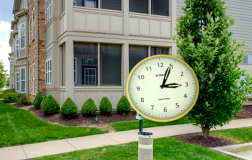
3,04
